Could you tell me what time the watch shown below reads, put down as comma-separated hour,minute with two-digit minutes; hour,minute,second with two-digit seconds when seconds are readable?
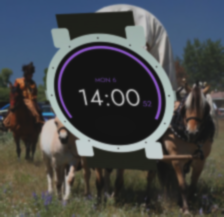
14,00
